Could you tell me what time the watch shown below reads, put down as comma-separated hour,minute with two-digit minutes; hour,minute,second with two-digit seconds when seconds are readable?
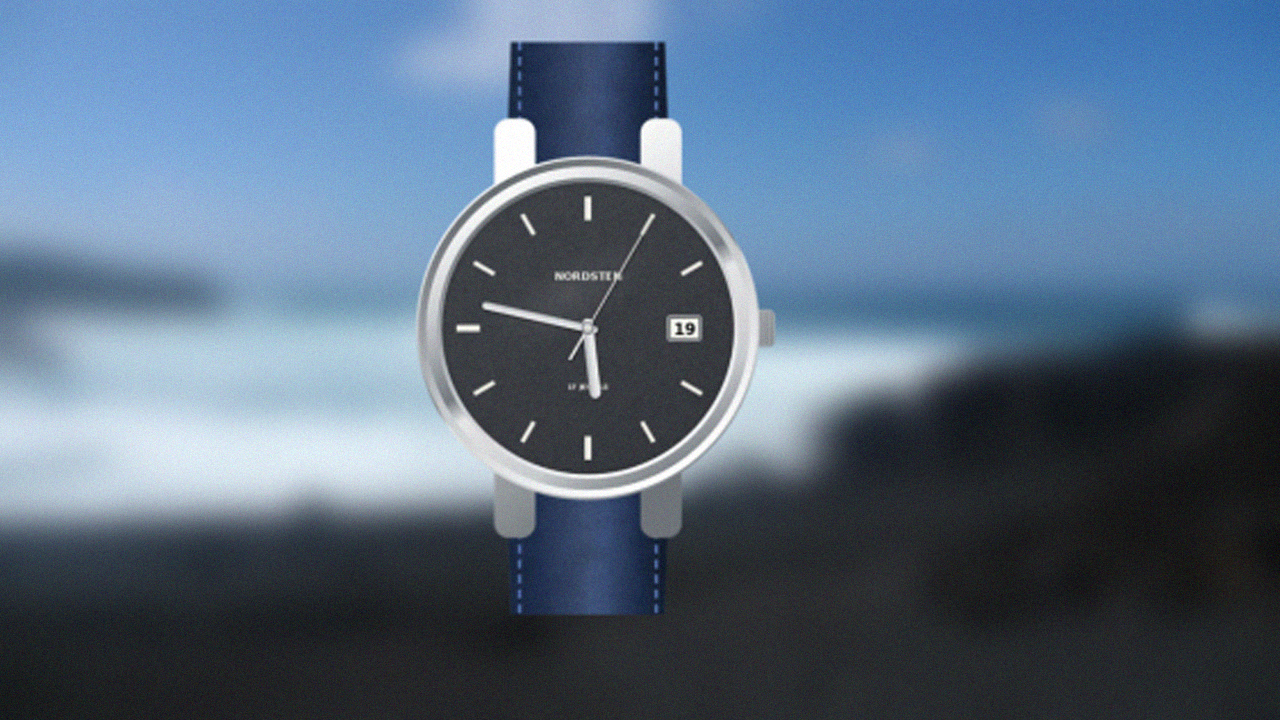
5,47,05
